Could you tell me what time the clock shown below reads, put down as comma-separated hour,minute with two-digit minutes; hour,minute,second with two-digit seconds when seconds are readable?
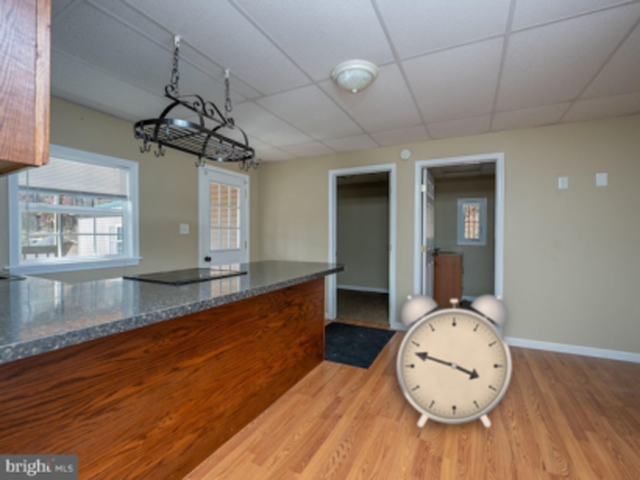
3,48
